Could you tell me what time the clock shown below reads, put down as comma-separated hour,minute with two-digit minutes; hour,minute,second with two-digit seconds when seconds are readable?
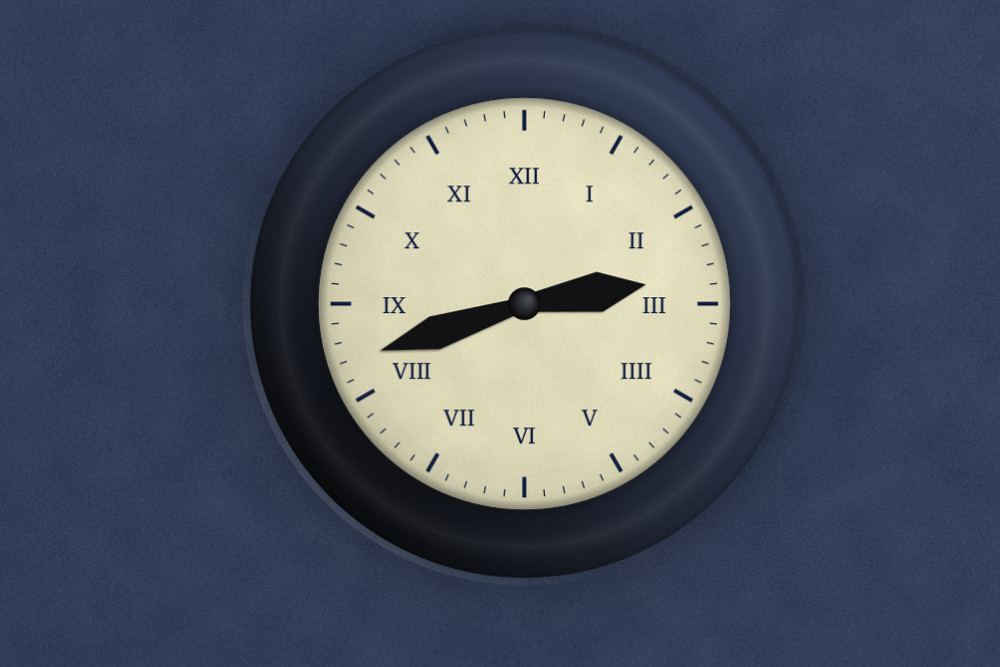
2,42
